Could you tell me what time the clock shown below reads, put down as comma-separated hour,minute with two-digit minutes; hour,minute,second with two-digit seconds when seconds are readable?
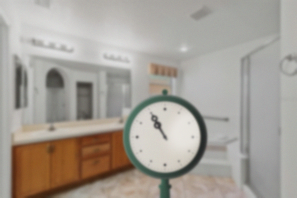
10,55
